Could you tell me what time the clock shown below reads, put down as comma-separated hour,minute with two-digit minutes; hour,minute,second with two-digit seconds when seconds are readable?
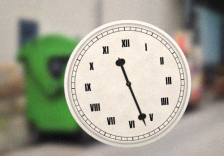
11,27
